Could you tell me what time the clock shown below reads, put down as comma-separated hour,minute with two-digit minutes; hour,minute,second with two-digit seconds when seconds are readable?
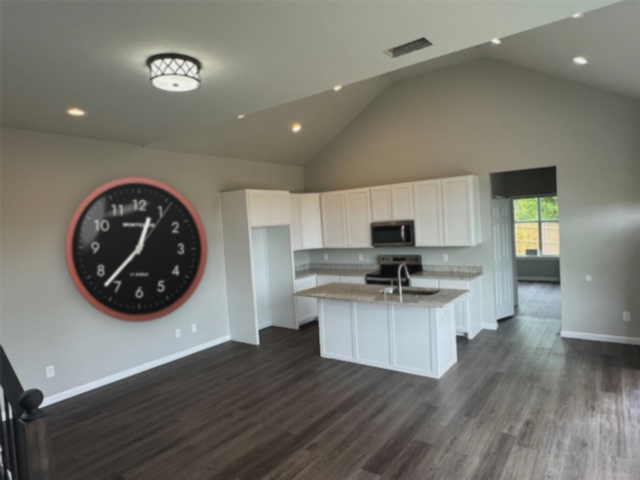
12,37,06
